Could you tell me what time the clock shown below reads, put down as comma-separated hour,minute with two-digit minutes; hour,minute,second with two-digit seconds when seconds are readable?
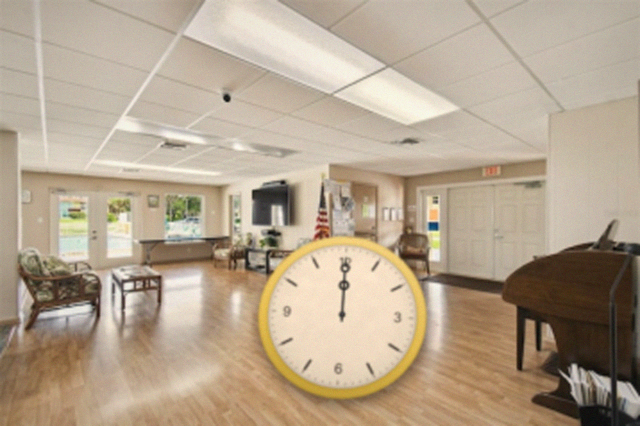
12,00
